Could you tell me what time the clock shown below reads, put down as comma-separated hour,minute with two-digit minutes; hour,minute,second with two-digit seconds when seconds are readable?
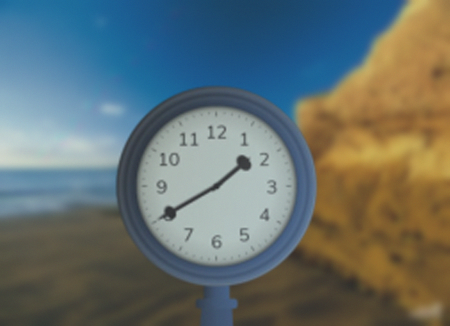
1,40
